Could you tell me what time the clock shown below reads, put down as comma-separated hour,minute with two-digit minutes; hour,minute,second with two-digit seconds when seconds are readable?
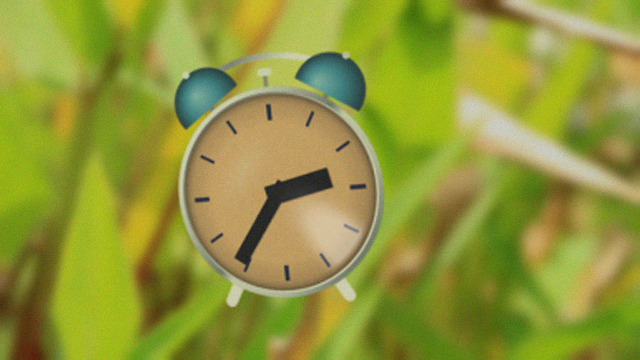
2,36
